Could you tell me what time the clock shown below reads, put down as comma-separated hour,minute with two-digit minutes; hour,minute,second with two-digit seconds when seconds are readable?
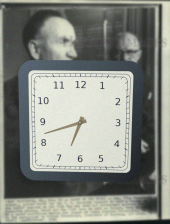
6,42
